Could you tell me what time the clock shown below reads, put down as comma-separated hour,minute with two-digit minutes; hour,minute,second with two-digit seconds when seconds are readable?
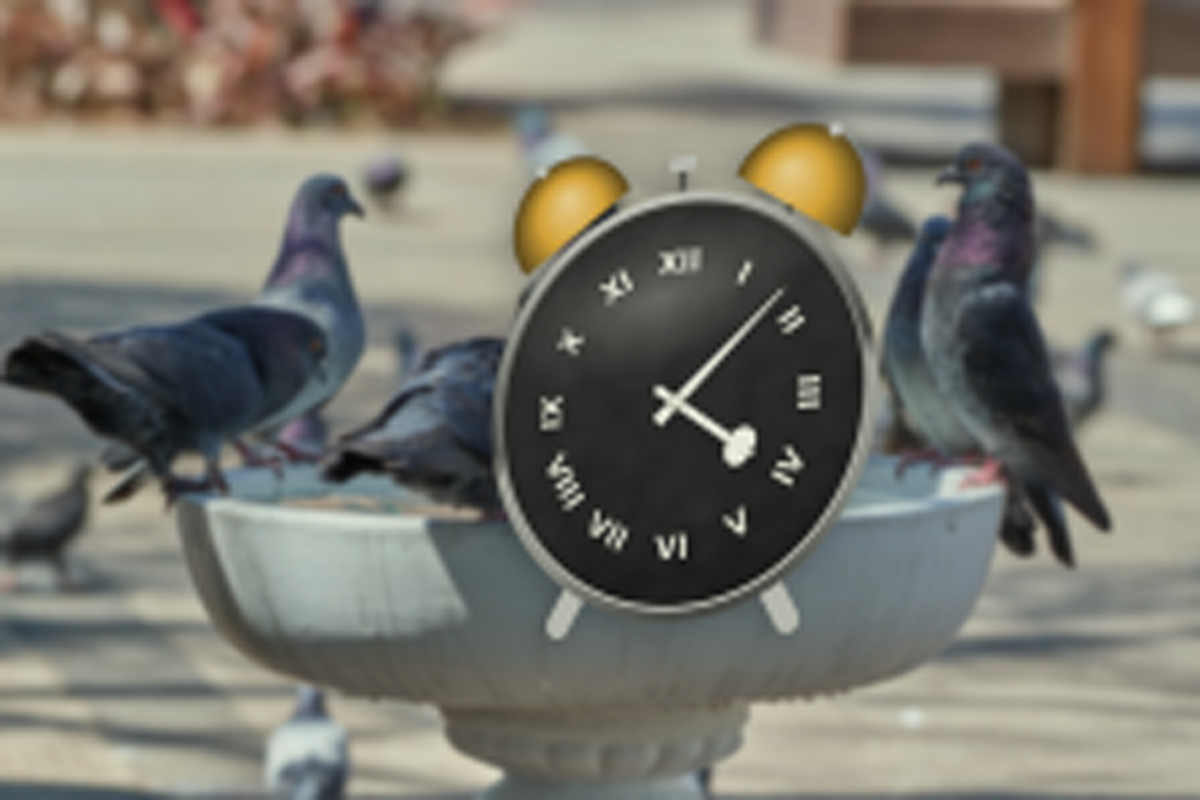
4,08
